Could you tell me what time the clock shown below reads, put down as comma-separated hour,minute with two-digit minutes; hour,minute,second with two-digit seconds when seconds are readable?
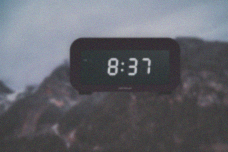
8,37
